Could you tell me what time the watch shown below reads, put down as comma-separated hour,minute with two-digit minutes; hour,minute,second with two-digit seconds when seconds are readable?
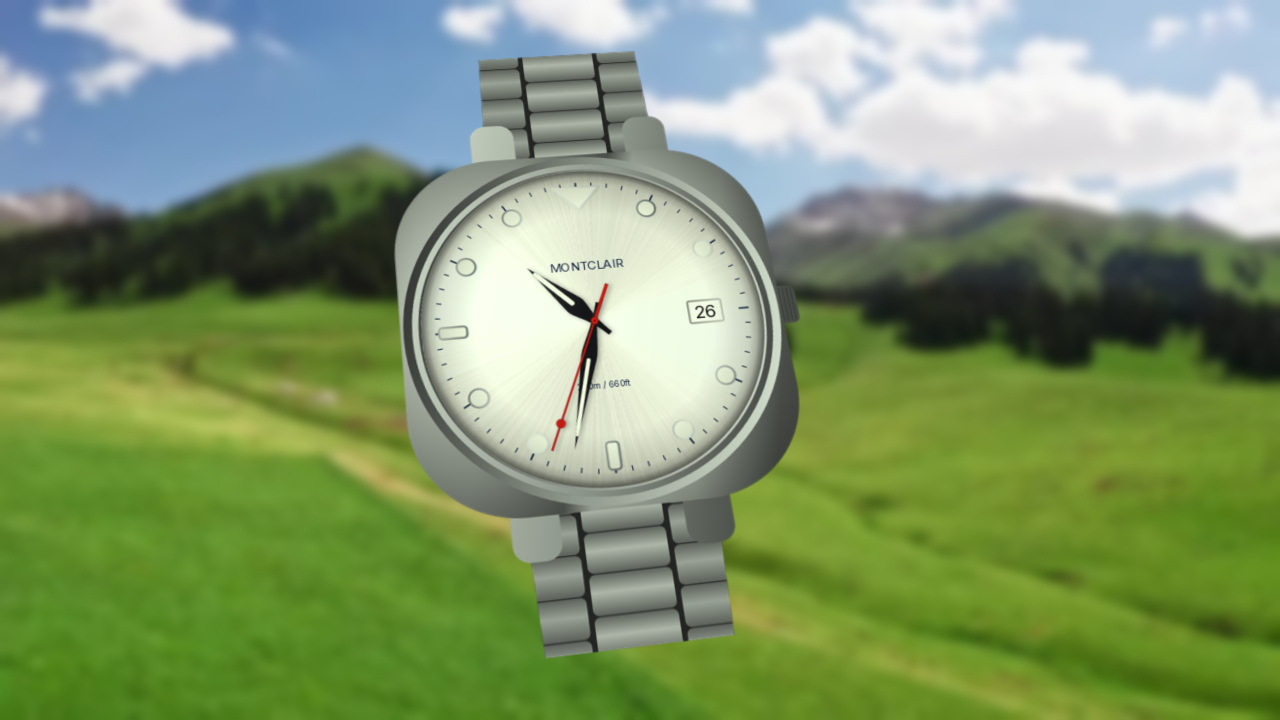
10,32,34
